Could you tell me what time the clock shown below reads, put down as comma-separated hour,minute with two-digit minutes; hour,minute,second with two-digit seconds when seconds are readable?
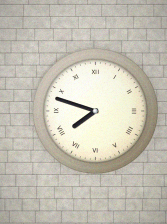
7,48
